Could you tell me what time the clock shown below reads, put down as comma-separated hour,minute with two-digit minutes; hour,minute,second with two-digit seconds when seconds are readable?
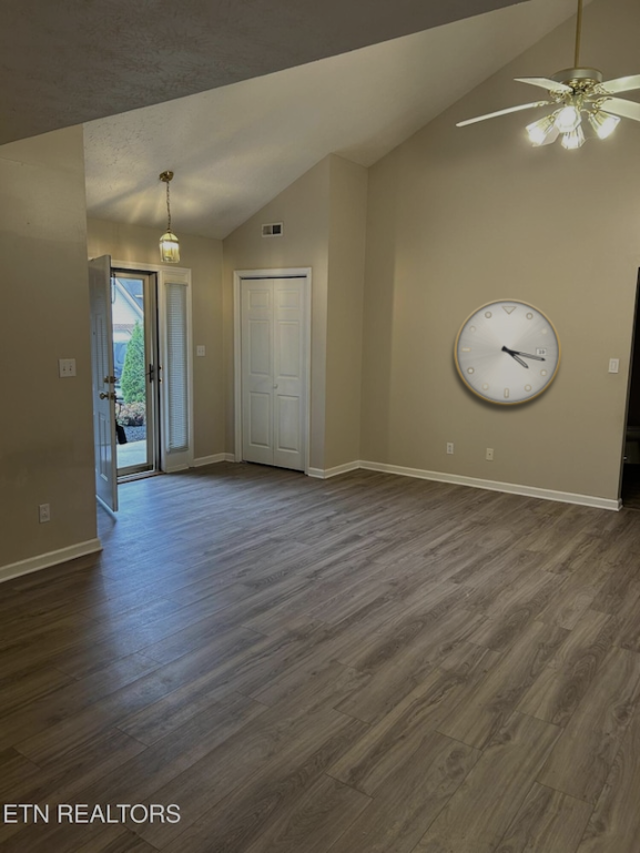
4,17
